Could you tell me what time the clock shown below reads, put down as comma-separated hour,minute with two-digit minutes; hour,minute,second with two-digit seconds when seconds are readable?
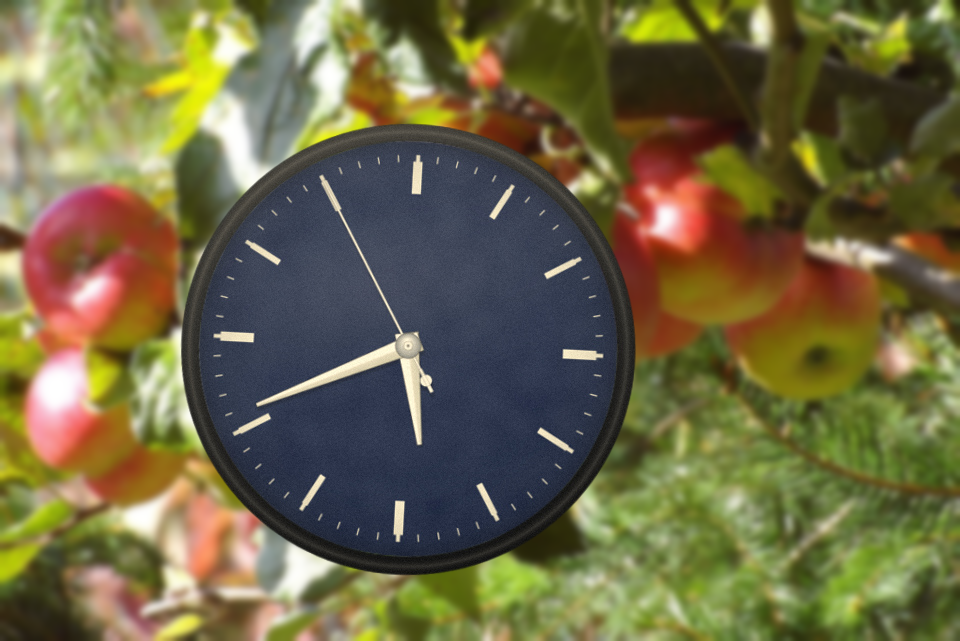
5,40,55
